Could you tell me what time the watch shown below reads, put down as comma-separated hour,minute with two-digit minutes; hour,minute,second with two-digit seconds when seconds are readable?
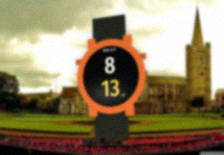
8,13
